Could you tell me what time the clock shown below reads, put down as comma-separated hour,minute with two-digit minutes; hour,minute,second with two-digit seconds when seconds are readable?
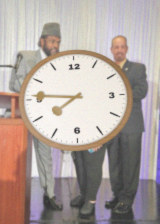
7,46
